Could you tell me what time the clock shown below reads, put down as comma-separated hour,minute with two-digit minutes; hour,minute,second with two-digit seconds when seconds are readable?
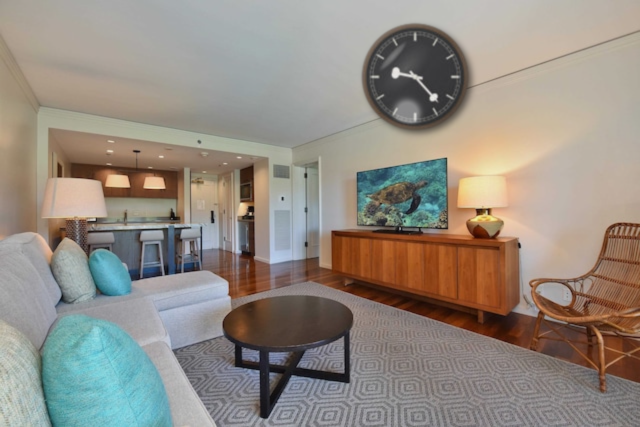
9,23
